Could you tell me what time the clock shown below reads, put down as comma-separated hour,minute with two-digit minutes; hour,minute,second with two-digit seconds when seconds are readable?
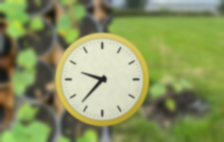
9,37
